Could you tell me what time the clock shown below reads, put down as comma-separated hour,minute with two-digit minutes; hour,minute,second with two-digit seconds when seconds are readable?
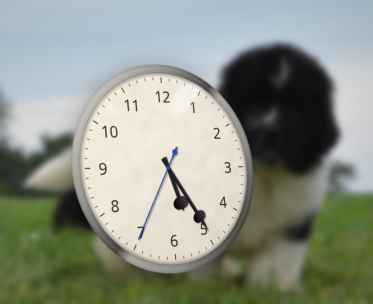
5,24,35
